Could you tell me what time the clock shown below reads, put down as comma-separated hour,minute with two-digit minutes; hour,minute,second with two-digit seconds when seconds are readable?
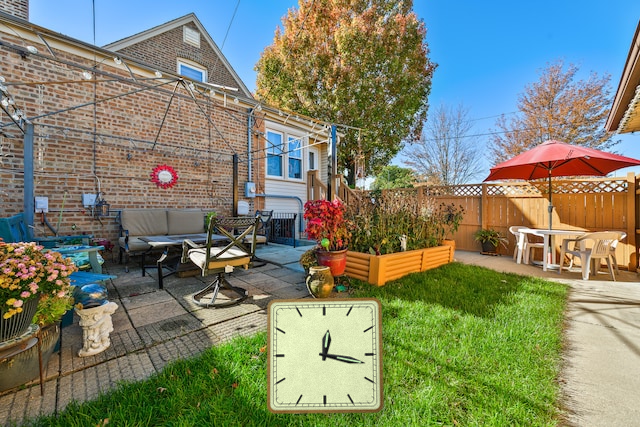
12,17
